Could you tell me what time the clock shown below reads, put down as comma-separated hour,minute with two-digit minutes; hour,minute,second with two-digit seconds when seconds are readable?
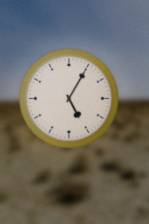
5,05
